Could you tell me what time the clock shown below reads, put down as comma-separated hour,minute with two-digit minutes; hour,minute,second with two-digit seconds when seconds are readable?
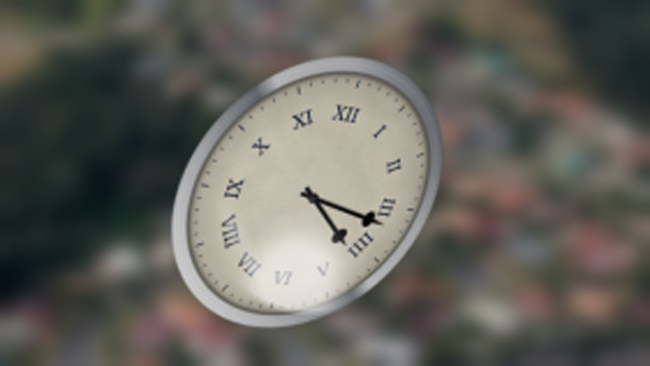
4,17
